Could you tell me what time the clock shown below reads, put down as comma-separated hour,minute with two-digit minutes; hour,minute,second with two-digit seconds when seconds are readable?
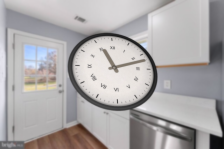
11,12
